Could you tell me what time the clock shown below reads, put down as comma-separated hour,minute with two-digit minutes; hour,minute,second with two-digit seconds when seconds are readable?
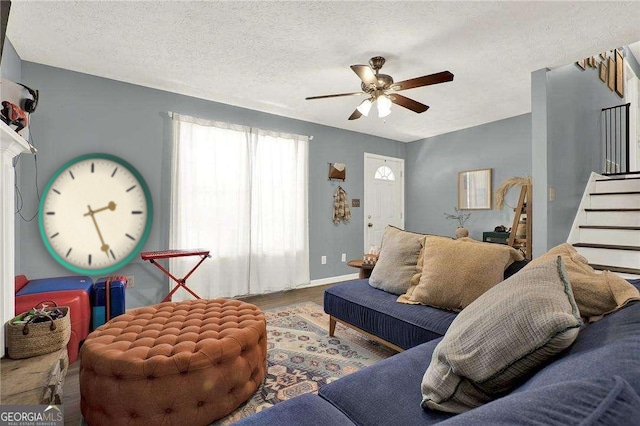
2,26
